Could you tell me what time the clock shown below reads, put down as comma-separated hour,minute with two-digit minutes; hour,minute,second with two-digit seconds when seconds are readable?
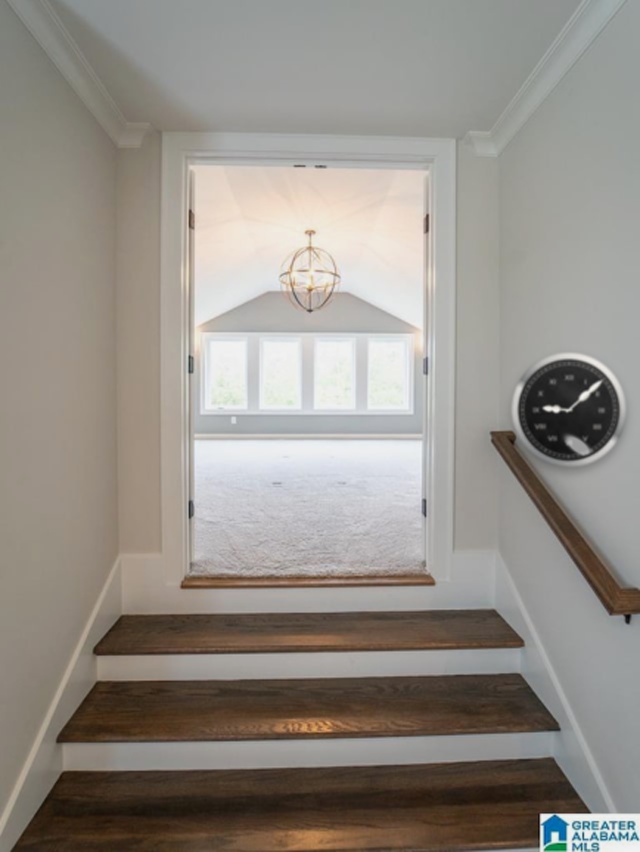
9,08
